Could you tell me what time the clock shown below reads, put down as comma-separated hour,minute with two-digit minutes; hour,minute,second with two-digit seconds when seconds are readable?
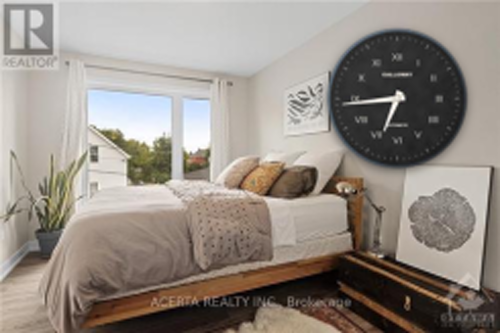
6,44
